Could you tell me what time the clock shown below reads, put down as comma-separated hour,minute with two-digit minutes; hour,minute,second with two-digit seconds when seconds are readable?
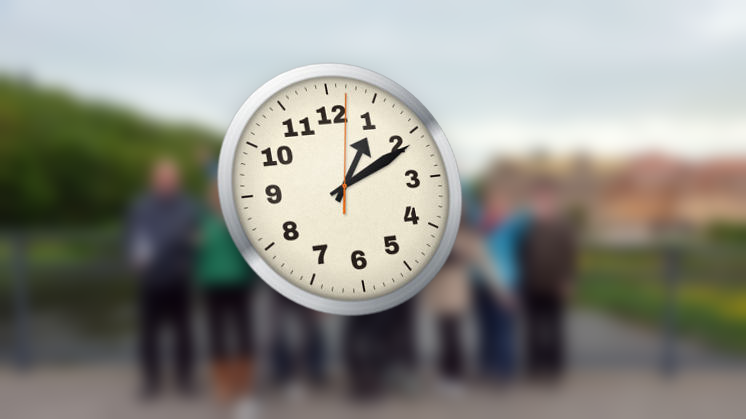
1,11,02
